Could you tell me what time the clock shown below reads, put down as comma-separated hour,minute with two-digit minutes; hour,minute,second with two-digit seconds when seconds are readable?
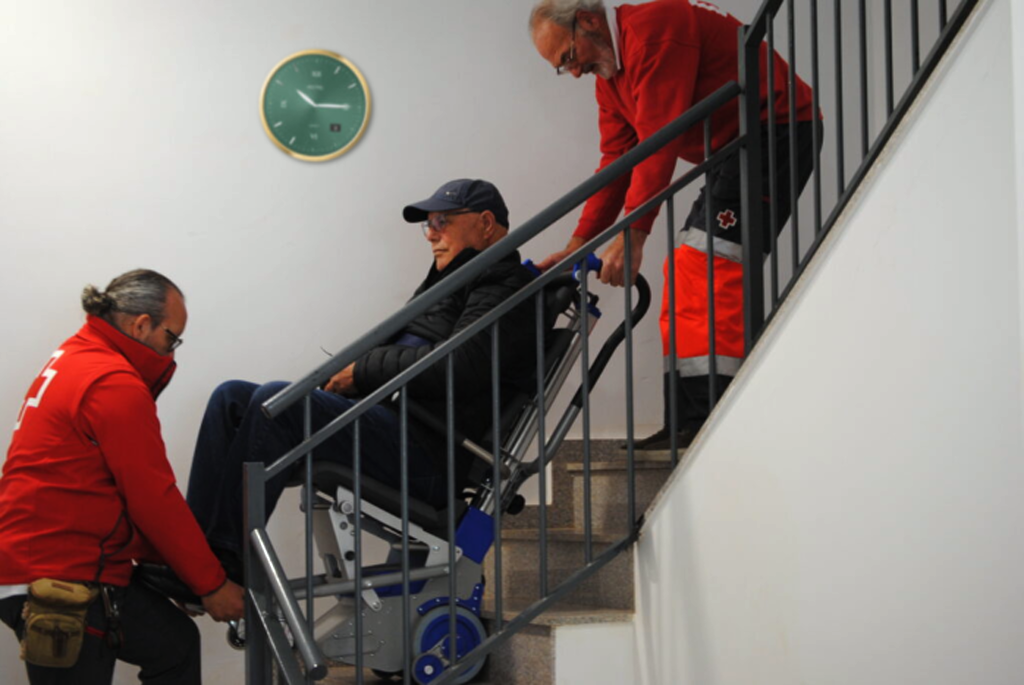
10,15
